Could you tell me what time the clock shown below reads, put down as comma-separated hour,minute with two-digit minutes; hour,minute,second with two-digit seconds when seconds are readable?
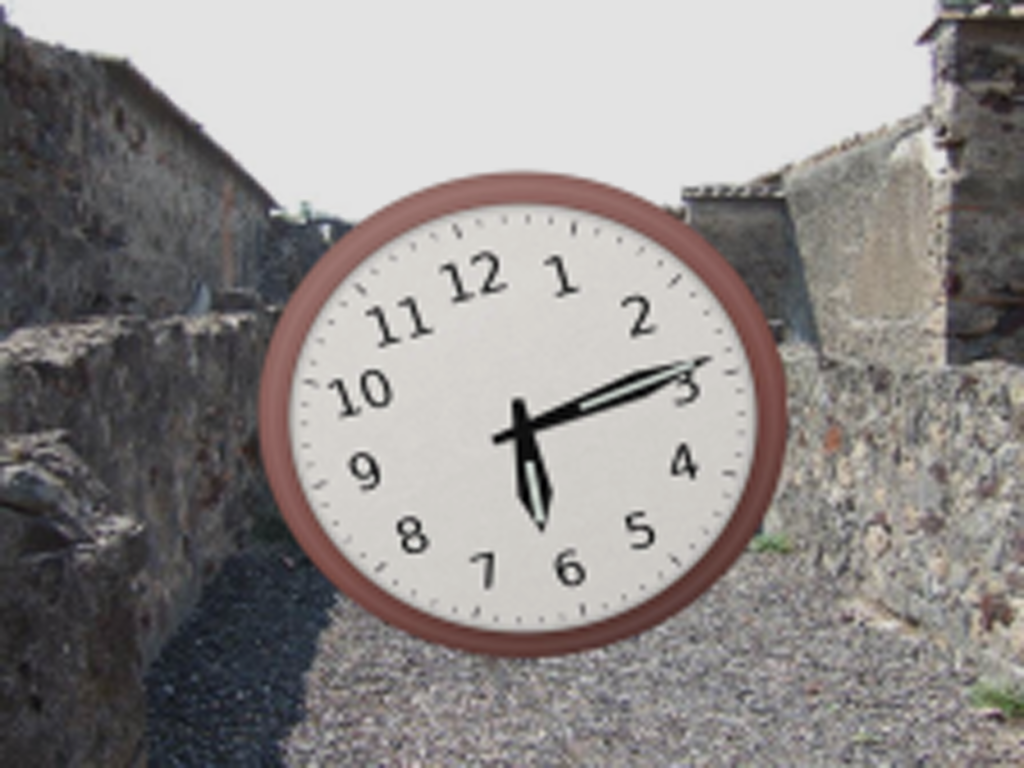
6,14
